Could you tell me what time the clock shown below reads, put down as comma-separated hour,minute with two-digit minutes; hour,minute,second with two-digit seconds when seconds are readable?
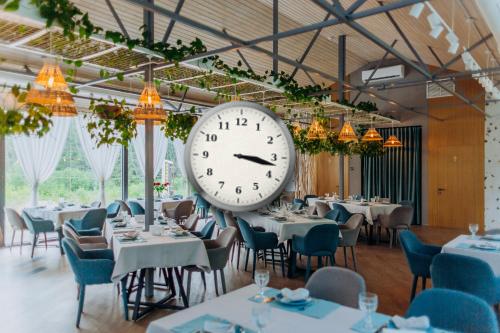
3,17
